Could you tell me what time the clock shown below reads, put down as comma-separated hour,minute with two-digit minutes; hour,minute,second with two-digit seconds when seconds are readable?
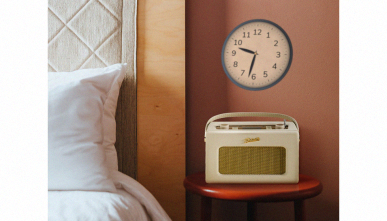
9,32
